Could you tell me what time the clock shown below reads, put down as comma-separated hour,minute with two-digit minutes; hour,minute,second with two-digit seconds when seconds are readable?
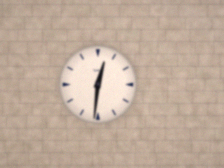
12,31
